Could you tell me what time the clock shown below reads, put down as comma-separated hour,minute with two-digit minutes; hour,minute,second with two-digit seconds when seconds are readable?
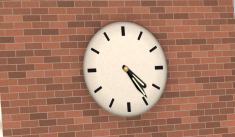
4,24
